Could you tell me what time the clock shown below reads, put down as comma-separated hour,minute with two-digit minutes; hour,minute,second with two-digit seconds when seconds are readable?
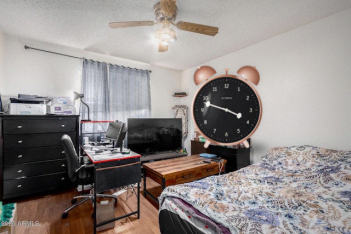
3,48
